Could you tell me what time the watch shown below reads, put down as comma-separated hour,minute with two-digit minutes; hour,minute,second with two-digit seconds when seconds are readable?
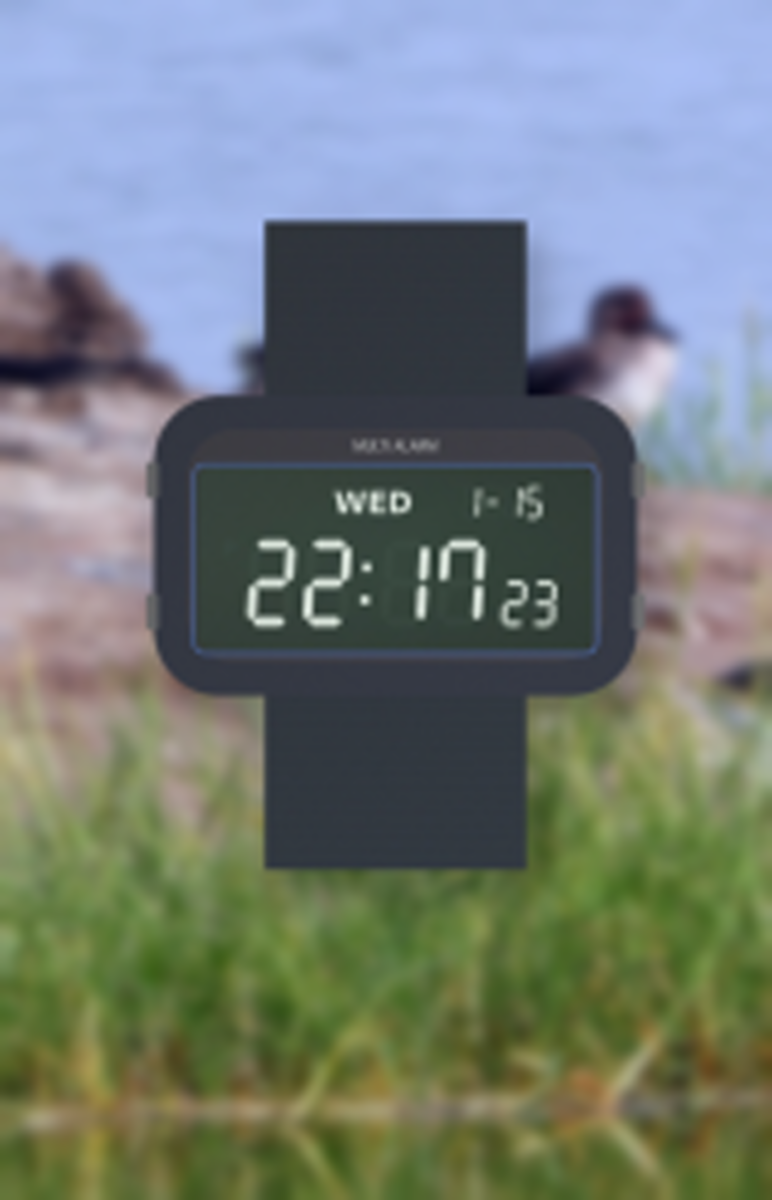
22,17,23
